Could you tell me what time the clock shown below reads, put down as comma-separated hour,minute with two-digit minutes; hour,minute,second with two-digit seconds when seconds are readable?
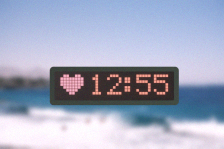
12,55
